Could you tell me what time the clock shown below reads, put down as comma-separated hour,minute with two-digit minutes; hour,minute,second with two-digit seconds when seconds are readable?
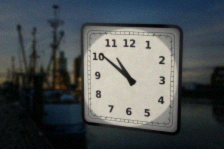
10,51
